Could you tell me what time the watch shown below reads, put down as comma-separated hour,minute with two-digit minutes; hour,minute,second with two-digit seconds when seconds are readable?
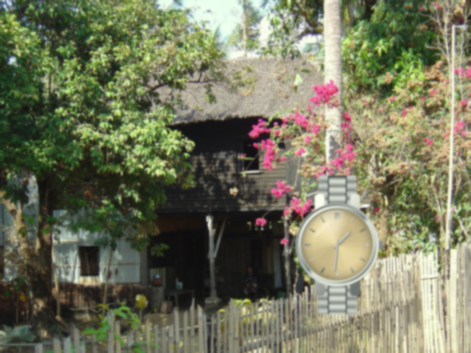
1,31
